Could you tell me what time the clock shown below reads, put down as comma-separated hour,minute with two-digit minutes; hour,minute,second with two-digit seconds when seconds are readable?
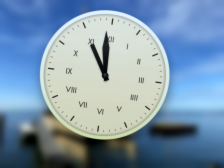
10,59
